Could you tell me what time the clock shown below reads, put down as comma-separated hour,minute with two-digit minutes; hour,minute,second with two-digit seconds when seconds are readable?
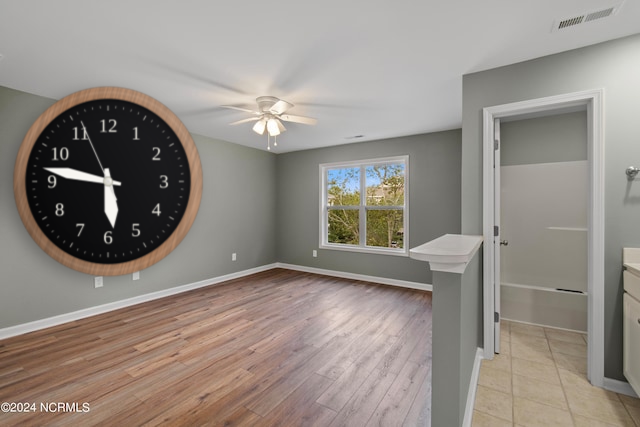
5,46,56
